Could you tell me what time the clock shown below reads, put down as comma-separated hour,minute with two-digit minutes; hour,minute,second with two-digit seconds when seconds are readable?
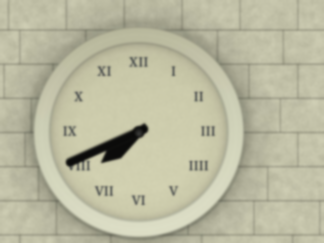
7,41
